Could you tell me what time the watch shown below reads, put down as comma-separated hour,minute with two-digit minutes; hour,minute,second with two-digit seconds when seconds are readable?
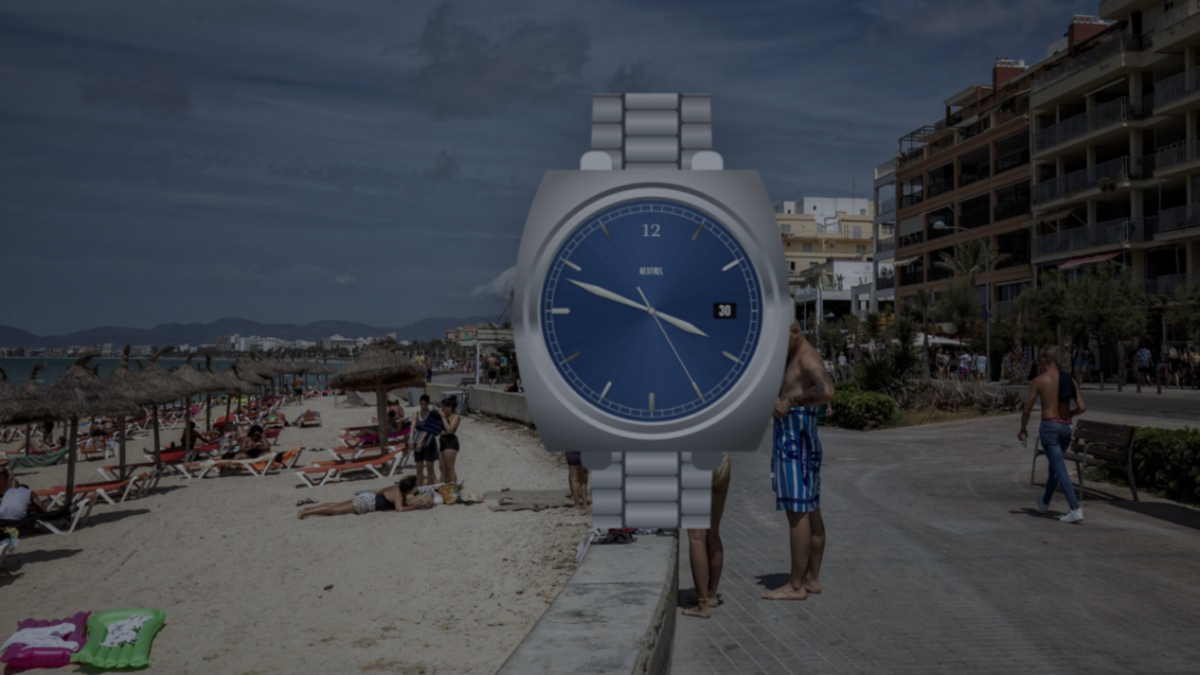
3,48,25
